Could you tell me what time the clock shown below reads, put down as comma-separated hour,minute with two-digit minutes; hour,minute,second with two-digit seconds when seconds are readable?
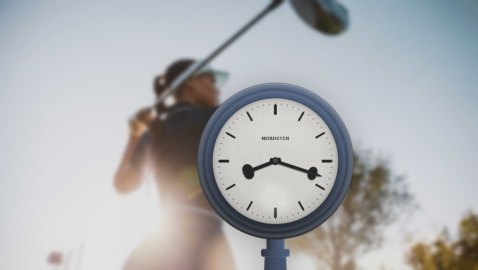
8,18
